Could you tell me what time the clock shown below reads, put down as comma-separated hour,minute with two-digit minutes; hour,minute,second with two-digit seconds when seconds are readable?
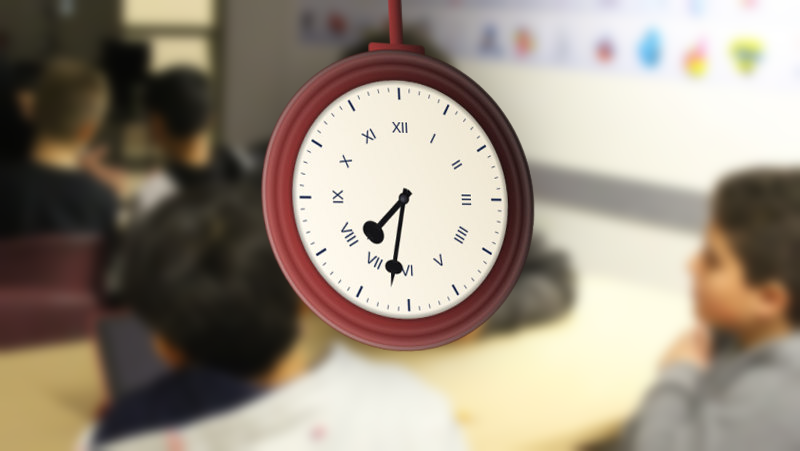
7,32
